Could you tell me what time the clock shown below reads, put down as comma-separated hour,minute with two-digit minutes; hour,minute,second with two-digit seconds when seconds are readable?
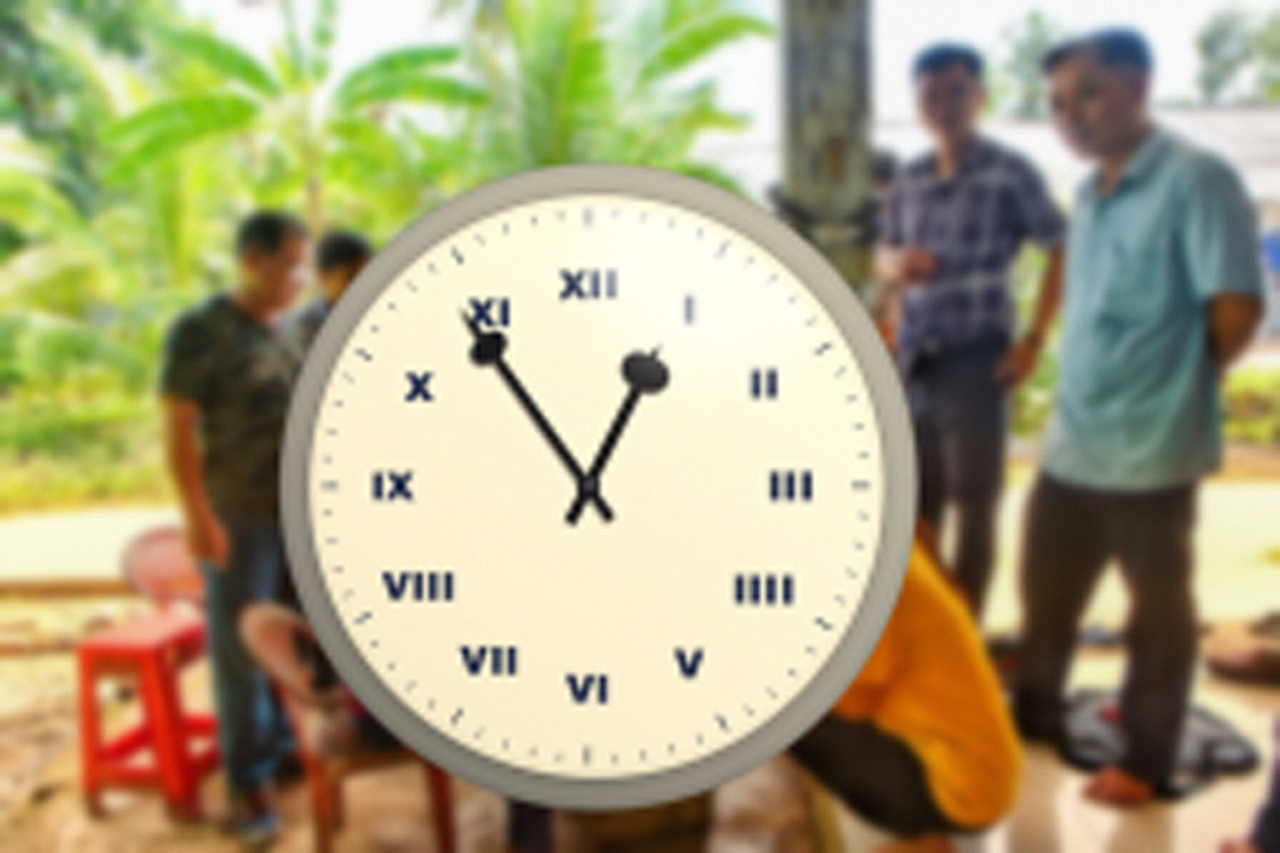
12,54
